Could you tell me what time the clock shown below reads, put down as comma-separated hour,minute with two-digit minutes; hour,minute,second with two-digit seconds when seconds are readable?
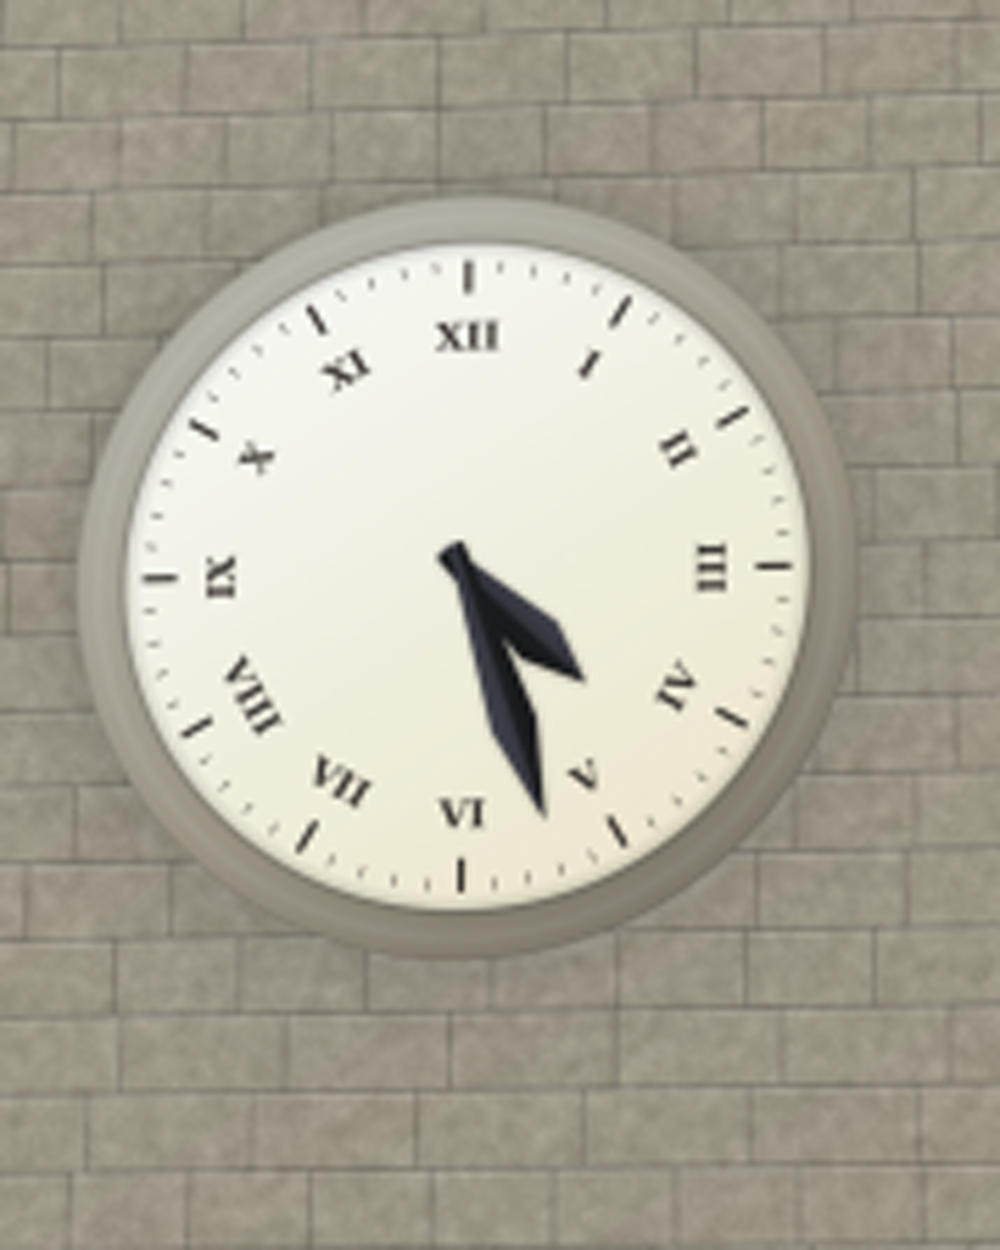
4,27
